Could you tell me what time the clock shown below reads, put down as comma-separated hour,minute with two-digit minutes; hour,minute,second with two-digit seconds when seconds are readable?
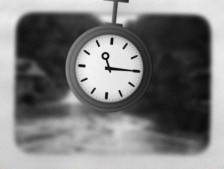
11,15
